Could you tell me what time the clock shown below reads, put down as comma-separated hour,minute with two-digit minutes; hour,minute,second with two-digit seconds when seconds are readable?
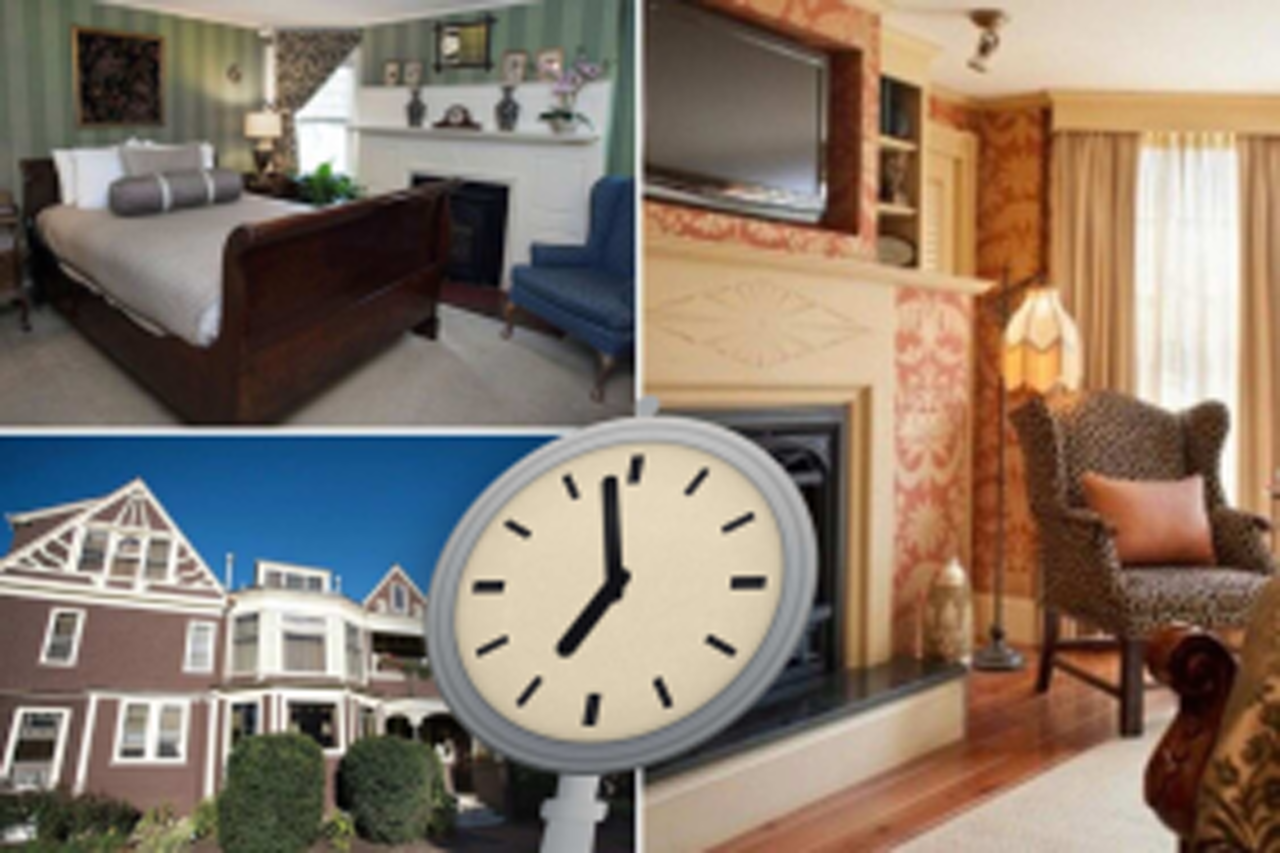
6,58
